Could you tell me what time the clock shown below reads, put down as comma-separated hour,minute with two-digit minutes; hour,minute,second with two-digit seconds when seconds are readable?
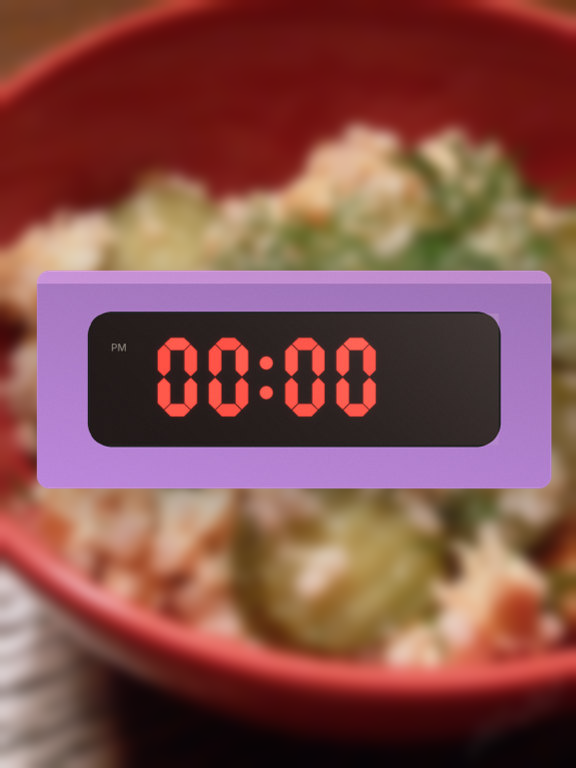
0,00
